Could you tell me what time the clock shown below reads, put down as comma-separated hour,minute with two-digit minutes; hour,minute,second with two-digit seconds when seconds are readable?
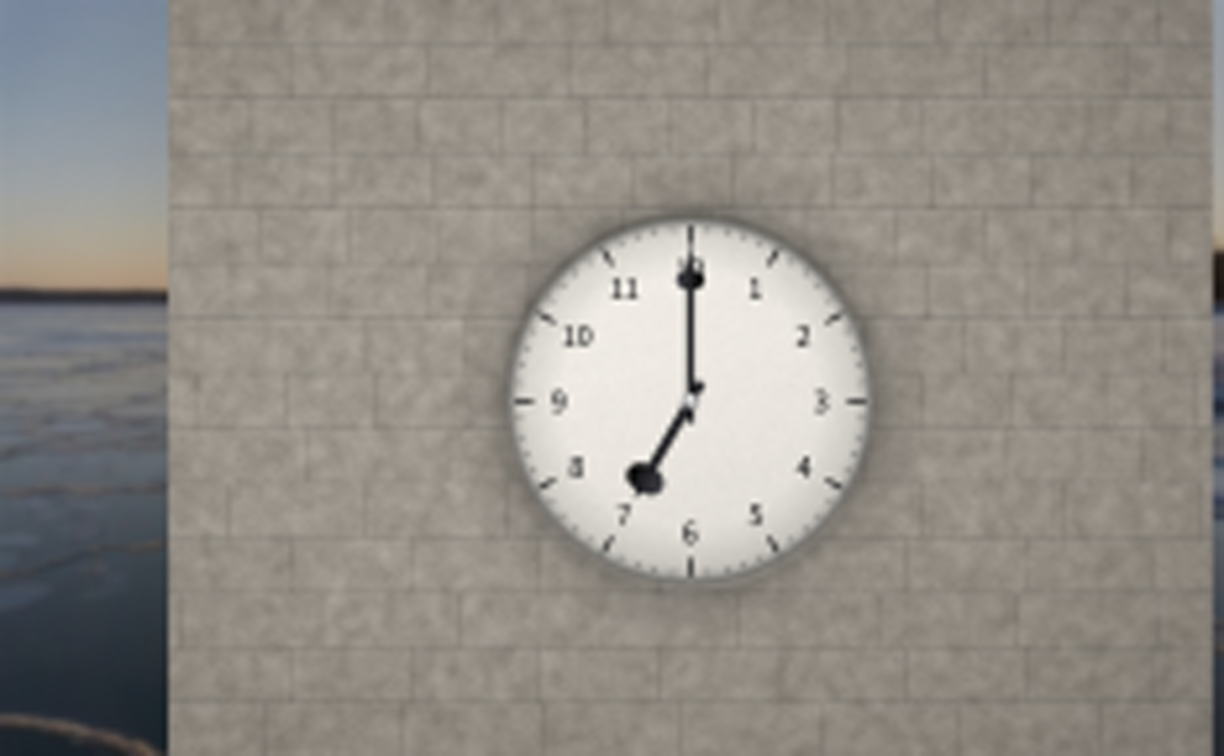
7,00
